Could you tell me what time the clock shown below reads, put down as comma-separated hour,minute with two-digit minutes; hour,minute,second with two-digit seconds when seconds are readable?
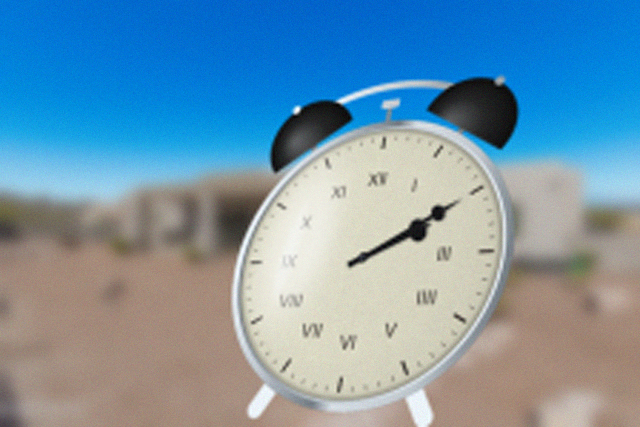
2,10
